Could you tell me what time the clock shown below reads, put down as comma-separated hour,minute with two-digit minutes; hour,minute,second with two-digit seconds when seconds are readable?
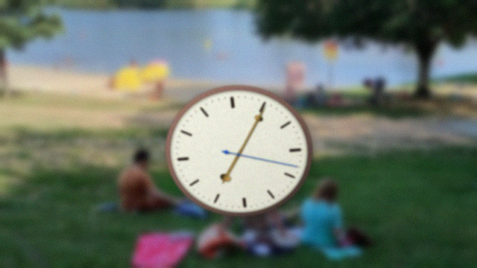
7,05,18
